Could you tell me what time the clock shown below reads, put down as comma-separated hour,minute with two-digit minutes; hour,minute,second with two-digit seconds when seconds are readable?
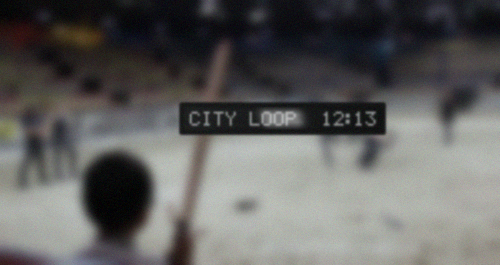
12,13
